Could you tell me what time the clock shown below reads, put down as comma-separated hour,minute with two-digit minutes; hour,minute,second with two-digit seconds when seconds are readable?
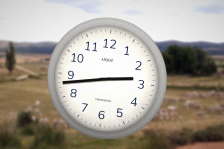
2,43
